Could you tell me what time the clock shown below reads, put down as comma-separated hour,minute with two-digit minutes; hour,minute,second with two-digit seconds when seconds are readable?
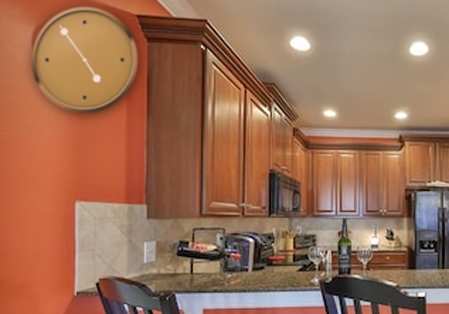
4,54
